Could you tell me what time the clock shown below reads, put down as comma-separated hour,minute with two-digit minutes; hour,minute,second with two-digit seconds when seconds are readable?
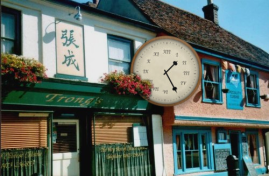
1,25
